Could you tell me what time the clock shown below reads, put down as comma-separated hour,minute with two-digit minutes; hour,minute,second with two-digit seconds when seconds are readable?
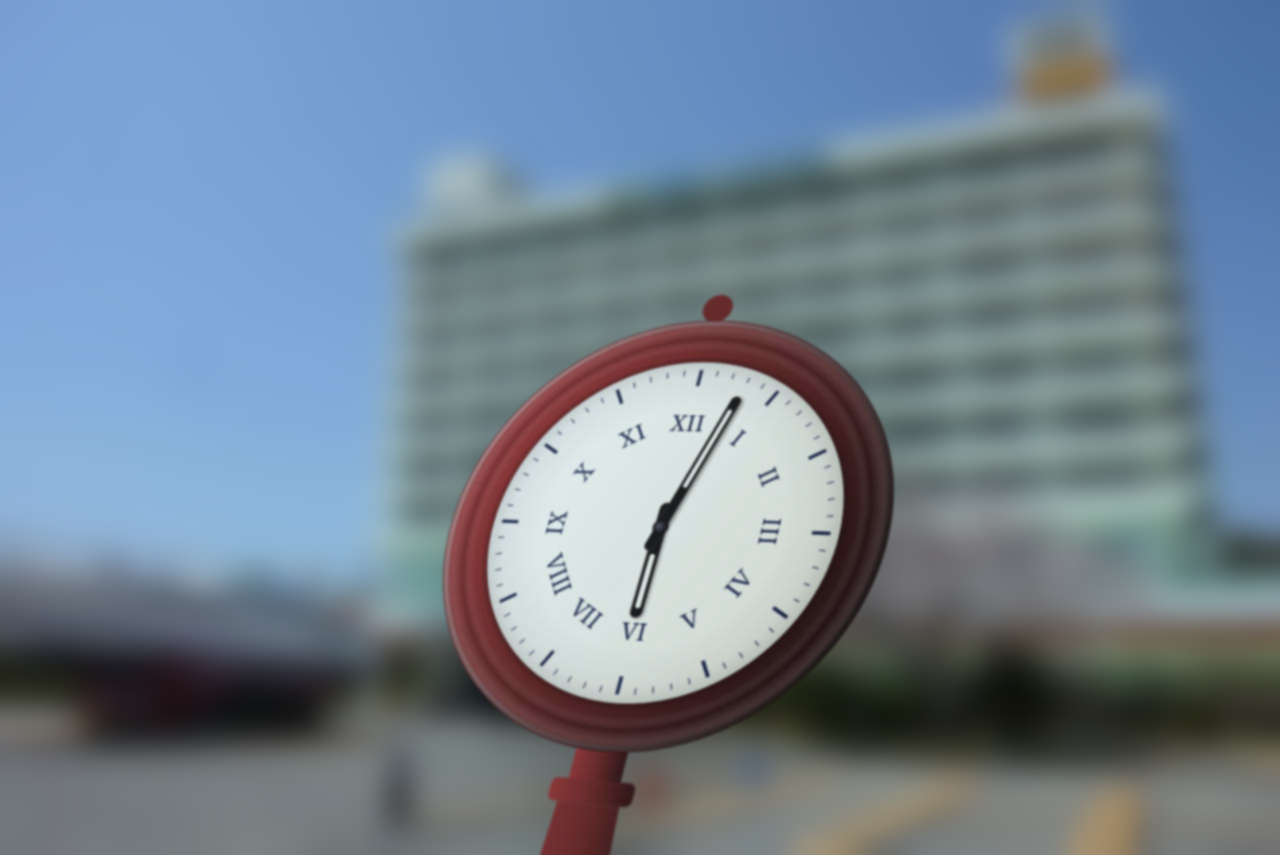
6,03
